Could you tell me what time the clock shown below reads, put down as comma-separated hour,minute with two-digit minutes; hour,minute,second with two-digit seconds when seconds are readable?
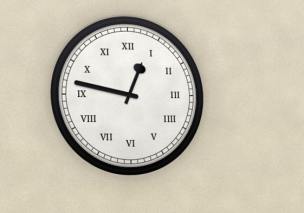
12,47
